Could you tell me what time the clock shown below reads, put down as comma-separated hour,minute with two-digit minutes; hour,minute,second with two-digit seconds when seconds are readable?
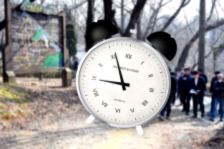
8,56
